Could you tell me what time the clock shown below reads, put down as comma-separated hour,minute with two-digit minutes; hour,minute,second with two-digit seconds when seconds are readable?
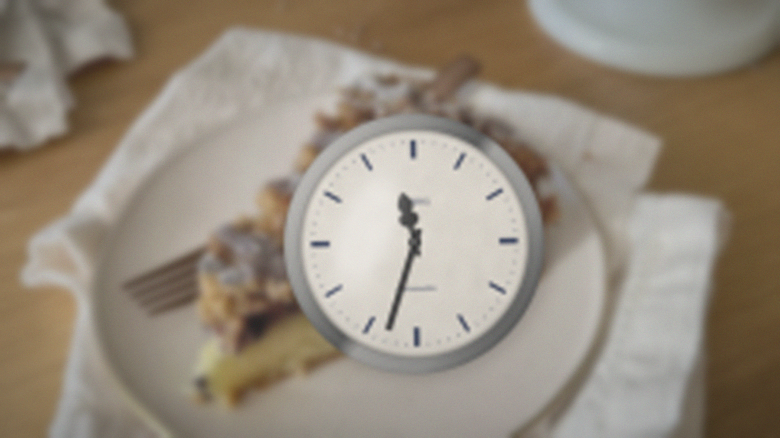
11,33
